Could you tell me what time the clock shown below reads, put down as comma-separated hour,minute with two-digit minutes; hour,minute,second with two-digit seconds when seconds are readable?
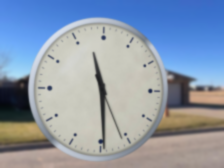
11,29,26
